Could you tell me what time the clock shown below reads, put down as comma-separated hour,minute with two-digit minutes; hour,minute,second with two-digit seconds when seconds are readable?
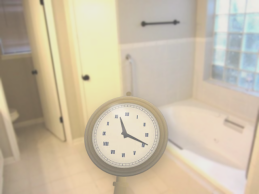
11,19
